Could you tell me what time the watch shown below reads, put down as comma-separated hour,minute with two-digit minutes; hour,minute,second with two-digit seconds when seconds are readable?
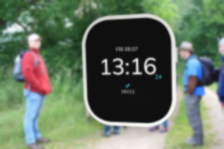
13,16
